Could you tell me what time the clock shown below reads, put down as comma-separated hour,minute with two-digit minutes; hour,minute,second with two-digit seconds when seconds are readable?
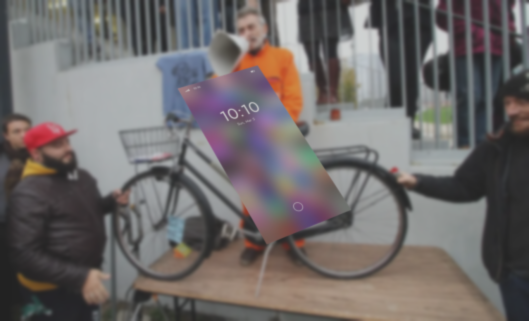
10,10
